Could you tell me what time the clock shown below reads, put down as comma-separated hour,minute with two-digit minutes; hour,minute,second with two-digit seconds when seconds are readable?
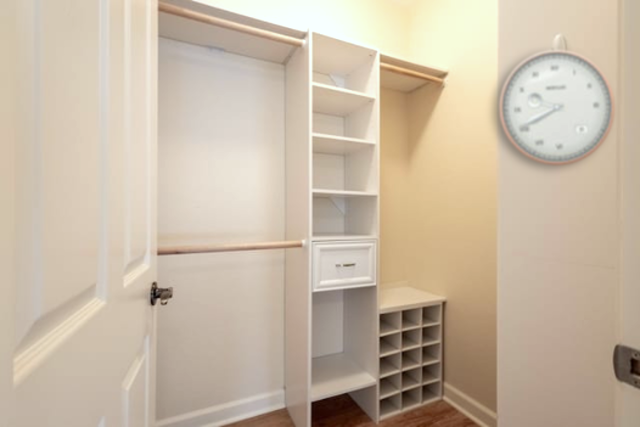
9,41
